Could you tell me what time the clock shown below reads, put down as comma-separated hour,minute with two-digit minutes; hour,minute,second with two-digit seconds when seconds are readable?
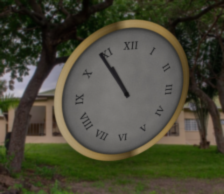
10,54
